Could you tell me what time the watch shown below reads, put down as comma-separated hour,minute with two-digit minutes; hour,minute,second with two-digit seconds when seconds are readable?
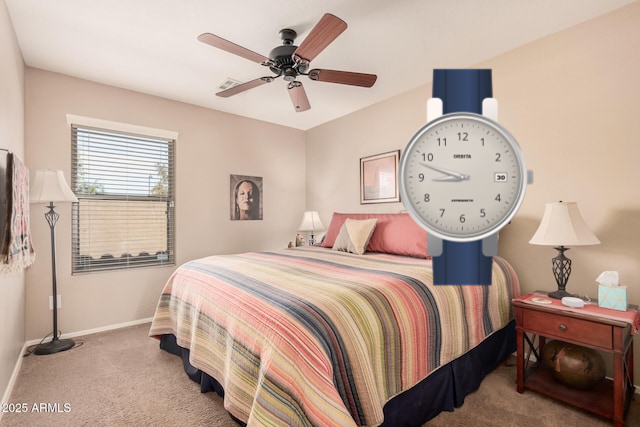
8,48
